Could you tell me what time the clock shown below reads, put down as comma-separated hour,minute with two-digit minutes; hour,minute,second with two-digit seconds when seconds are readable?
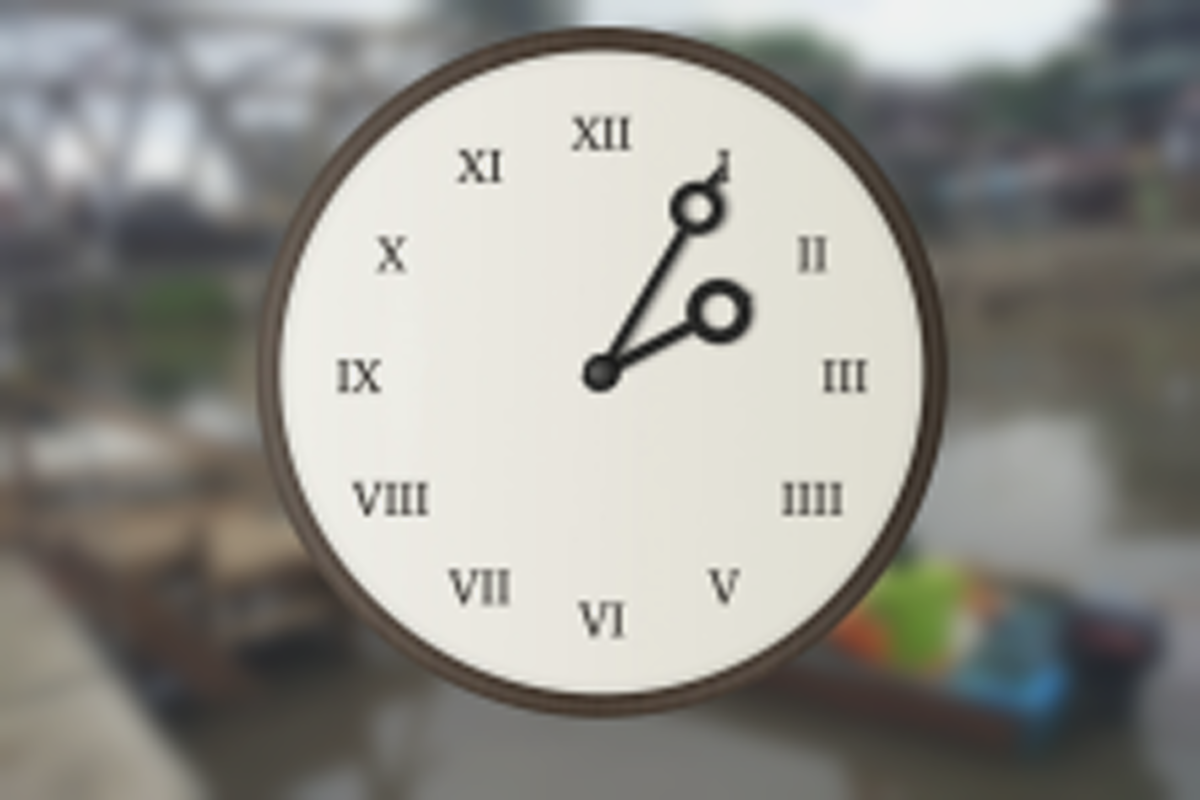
2,05
